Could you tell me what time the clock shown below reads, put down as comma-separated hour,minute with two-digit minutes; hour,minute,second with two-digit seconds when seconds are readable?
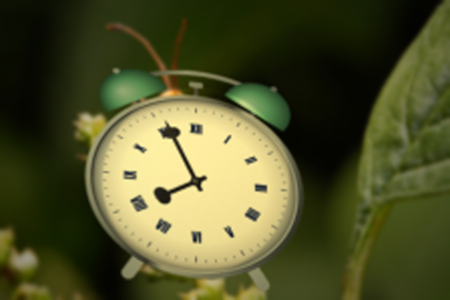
7,56
